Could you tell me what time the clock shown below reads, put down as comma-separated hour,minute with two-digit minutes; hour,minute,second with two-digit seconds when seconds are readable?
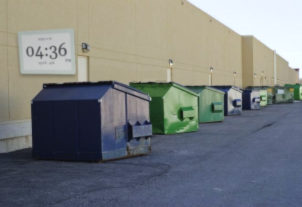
4,36
